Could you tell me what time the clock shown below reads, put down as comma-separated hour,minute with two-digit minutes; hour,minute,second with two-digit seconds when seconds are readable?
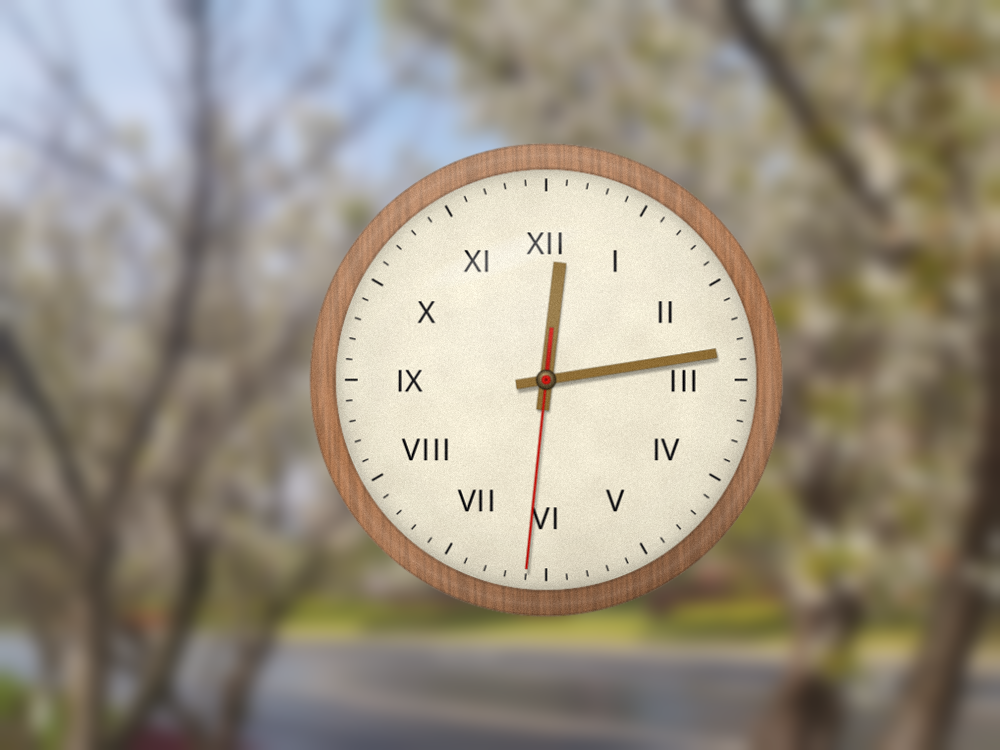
12,13,31
